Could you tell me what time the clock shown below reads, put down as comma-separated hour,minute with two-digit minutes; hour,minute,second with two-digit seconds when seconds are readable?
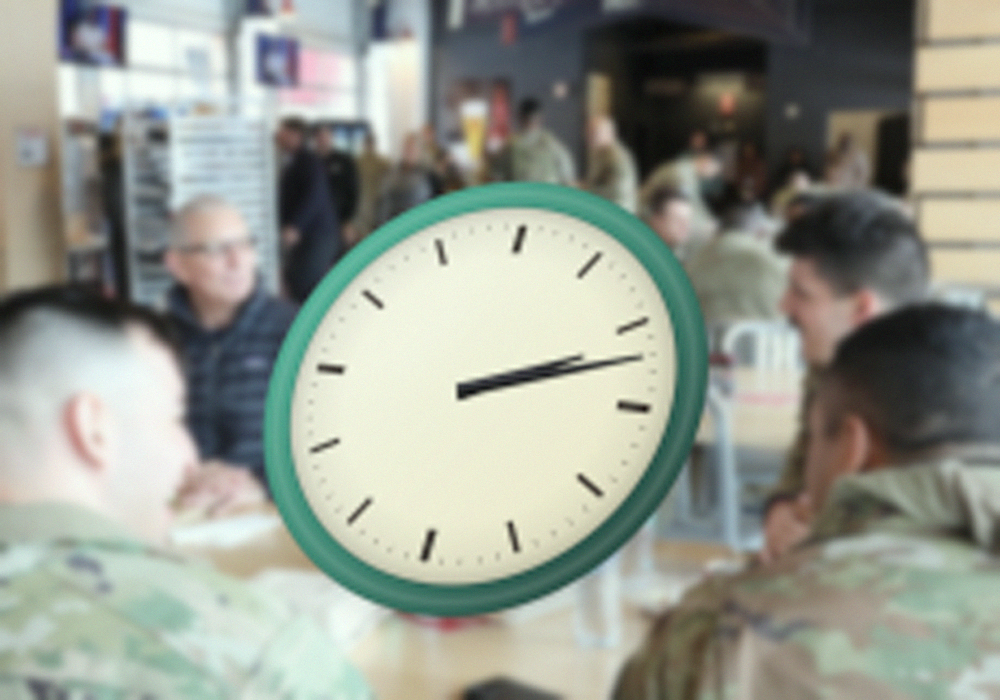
2,12
